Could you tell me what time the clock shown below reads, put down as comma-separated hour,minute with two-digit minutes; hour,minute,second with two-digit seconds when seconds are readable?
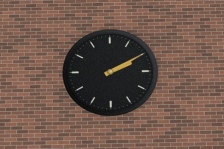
2,10
